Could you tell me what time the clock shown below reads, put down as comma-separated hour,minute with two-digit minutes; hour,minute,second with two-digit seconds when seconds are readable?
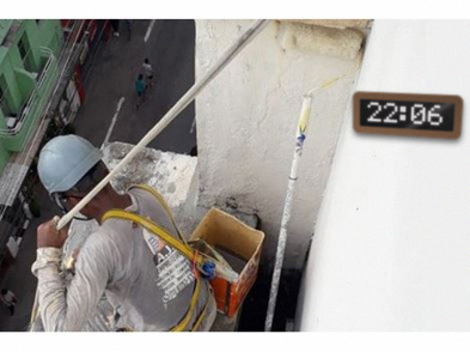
22,06
